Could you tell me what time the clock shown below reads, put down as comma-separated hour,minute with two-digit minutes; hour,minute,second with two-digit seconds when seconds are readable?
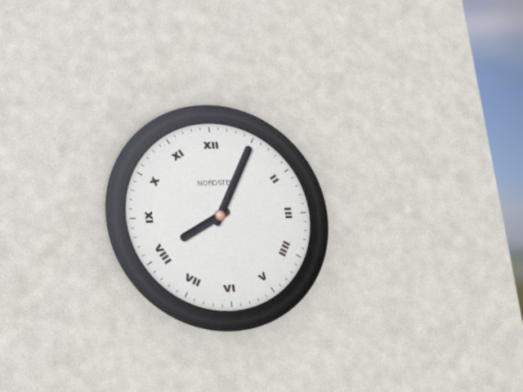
8,05
